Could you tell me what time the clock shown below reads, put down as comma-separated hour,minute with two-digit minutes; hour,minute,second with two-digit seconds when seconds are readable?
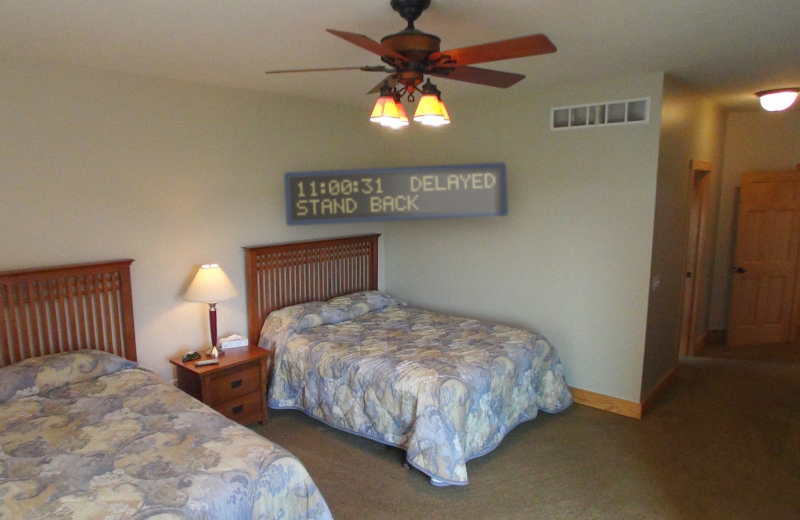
11,00,31
